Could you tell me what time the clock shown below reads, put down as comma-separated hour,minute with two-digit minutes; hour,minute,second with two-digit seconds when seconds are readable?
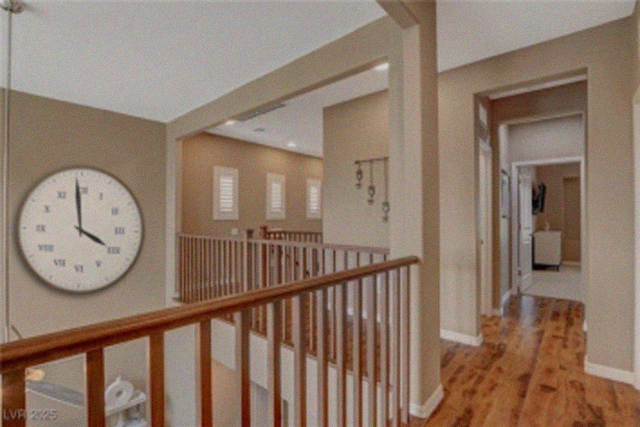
3,59
